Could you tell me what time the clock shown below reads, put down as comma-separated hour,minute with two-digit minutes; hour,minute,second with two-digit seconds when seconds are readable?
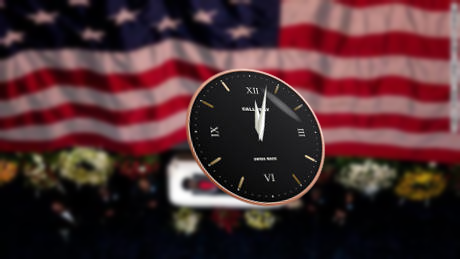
12,03
